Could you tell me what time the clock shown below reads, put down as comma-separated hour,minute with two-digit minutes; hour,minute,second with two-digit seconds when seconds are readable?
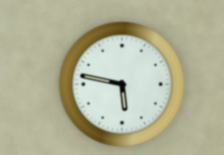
5,47
